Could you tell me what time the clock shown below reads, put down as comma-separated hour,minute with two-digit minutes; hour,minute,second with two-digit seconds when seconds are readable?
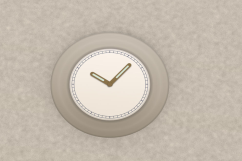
10,07
